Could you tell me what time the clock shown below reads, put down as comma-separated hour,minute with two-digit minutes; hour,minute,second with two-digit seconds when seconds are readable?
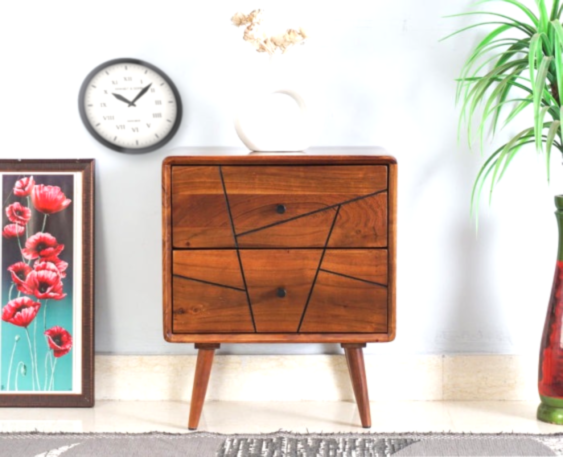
10,08
